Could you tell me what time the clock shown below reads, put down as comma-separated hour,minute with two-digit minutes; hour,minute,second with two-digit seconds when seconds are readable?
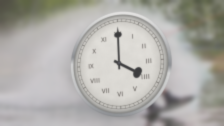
4,00
